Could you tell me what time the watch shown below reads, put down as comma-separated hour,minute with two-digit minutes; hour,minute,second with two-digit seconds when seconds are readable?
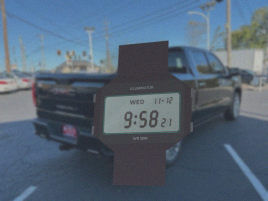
9,58,21
